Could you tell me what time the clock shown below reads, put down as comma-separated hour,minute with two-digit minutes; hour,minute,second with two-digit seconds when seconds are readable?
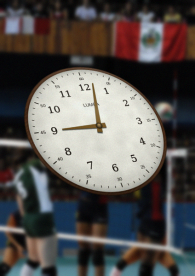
9,02
